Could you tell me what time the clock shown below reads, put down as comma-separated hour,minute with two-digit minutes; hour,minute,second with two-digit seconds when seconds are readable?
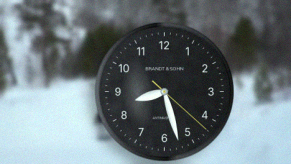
8,27,22
